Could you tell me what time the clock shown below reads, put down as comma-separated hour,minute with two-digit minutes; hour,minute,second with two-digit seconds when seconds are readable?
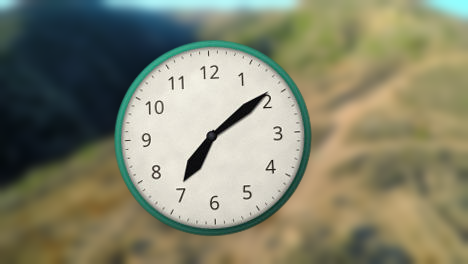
7,09
